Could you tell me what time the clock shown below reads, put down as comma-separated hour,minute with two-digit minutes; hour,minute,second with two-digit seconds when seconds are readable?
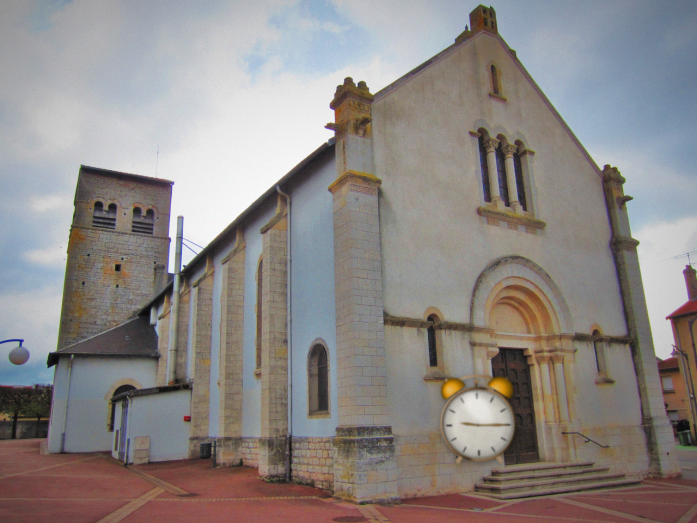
9,15
